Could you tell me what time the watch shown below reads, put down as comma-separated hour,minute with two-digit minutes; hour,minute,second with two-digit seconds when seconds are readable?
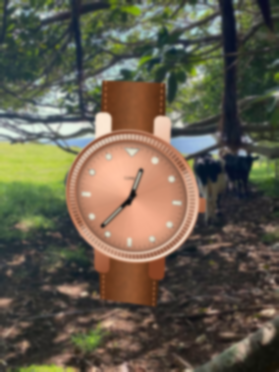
12,37
